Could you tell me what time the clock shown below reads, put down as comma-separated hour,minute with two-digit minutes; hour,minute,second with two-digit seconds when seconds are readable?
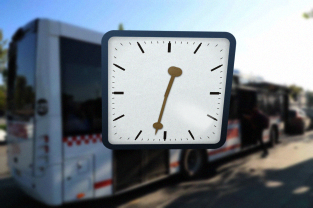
12,32
